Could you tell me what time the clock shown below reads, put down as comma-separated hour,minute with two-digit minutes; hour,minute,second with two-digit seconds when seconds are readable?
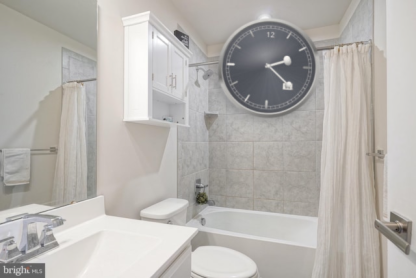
2,22
